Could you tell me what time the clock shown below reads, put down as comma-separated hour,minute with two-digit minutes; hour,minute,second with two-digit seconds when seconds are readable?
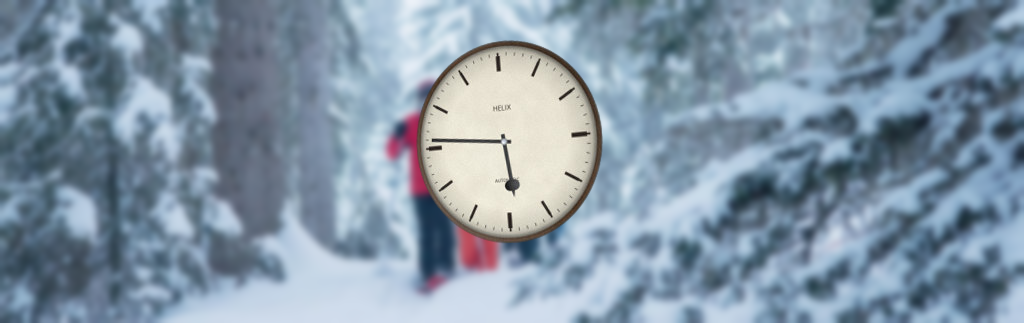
5,46
